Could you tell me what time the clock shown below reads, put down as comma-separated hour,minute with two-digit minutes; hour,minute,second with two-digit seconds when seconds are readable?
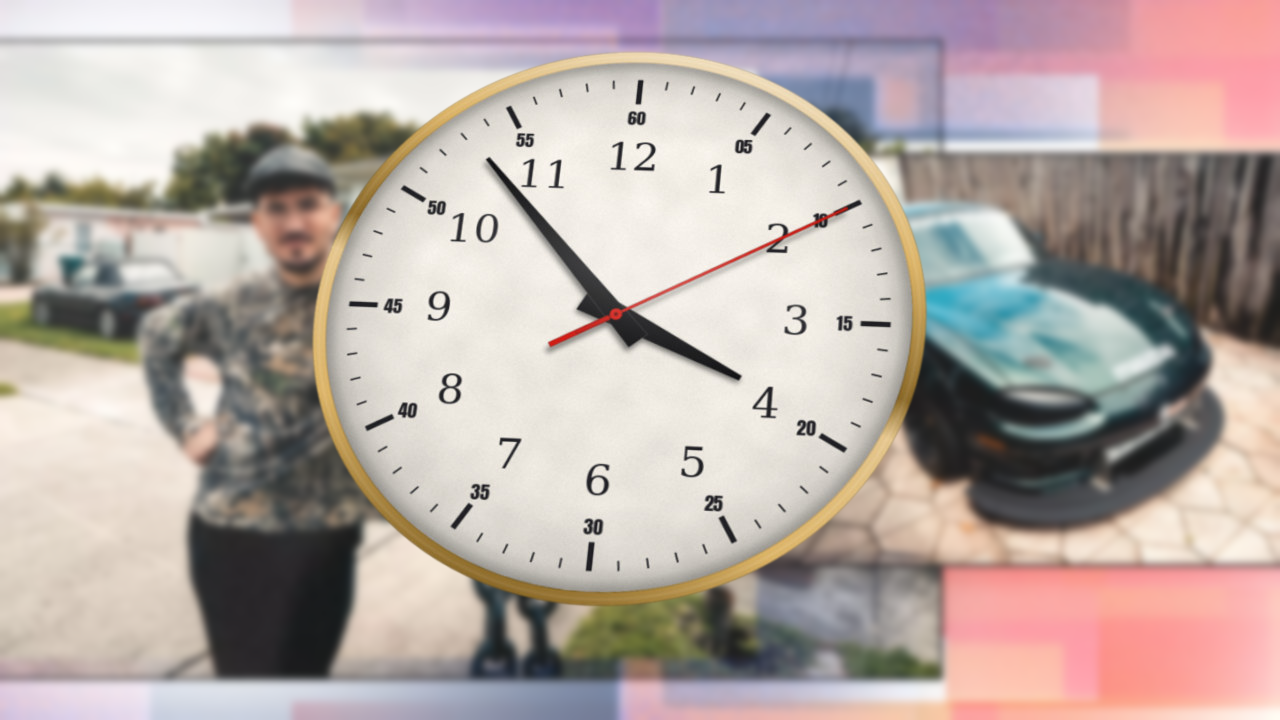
3,53,10
